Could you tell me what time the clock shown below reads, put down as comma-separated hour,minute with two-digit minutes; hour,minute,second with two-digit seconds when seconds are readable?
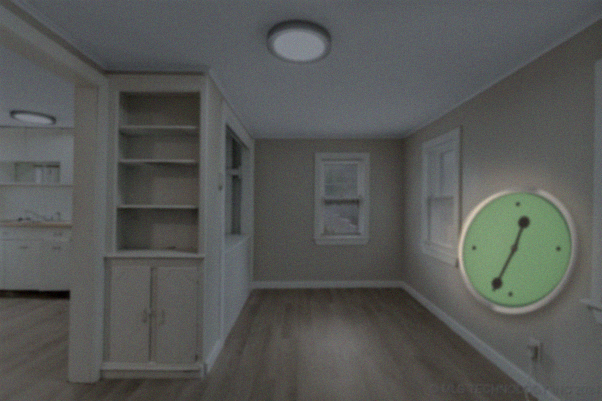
12,34
